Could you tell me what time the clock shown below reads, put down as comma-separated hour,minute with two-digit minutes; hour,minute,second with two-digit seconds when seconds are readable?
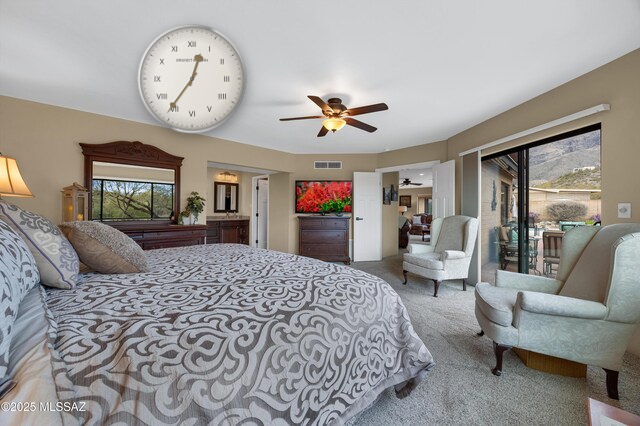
12,36
